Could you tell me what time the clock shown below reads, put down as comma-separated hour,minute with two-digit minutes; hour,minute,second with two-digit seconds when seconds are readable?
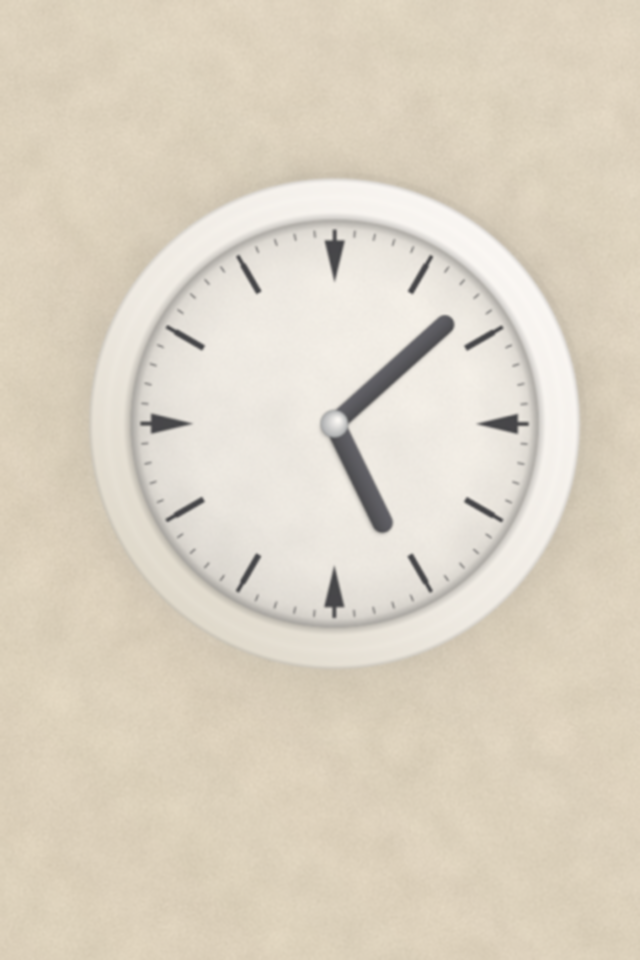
5,08
